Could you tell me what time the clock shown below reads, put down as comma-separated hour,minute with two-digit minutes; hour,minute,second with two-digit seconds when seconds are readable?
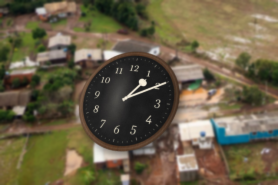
1,10
